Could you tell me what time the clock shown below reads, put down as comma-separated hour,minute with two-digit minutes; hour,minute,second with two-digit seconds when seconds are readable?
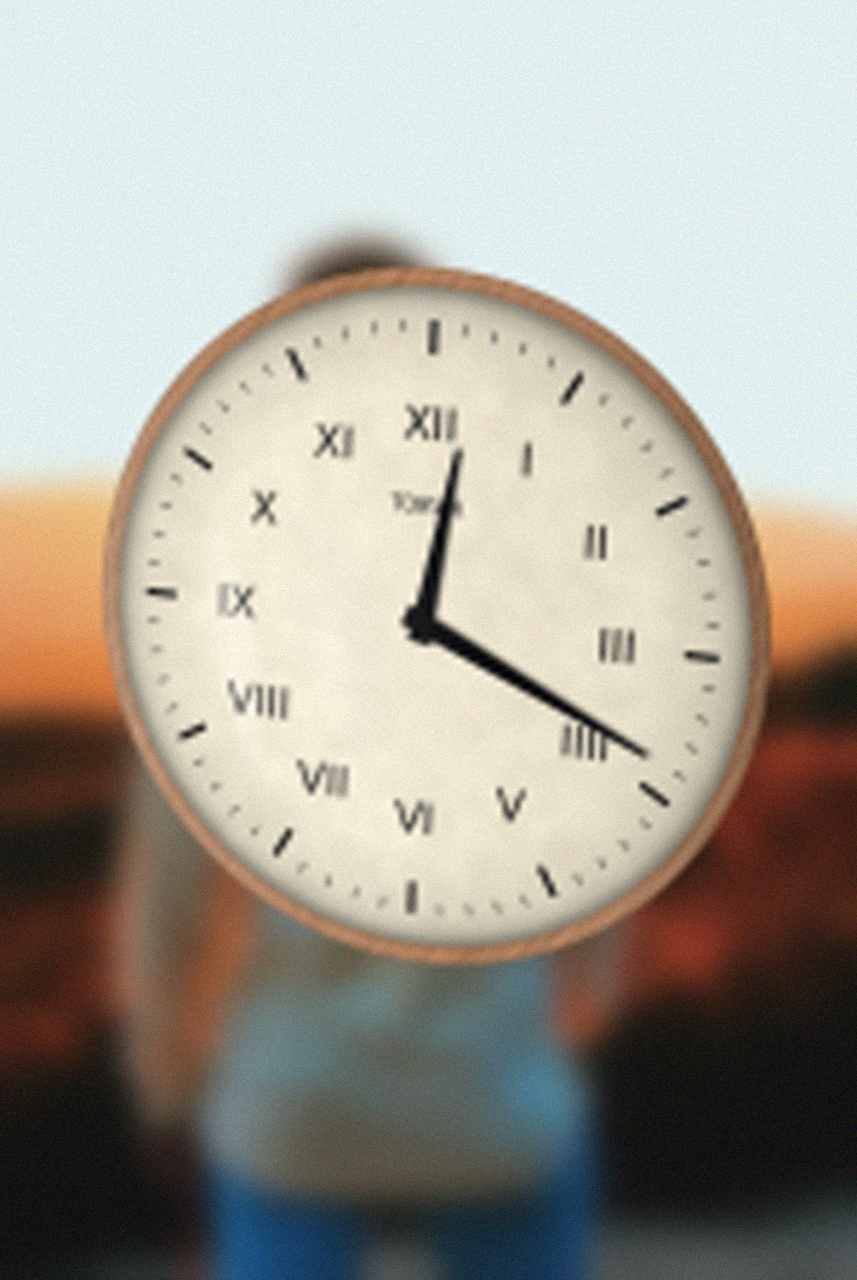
12,19
